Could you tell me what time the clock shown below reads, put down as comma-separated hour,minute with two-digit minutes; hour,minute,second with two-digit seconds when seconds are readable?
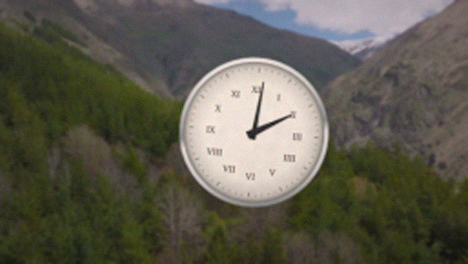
2,01
